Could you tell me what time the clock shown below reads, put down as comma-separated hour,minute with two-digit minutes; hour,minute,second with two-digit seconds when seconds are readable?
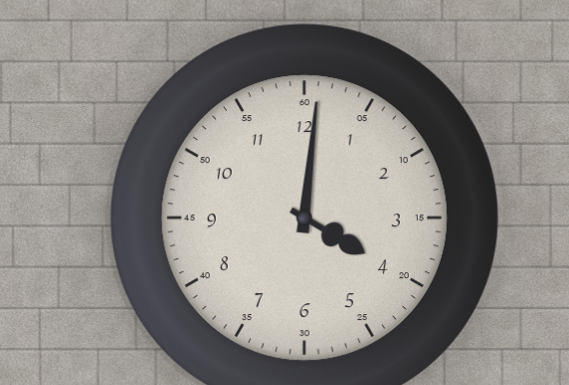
4,01
